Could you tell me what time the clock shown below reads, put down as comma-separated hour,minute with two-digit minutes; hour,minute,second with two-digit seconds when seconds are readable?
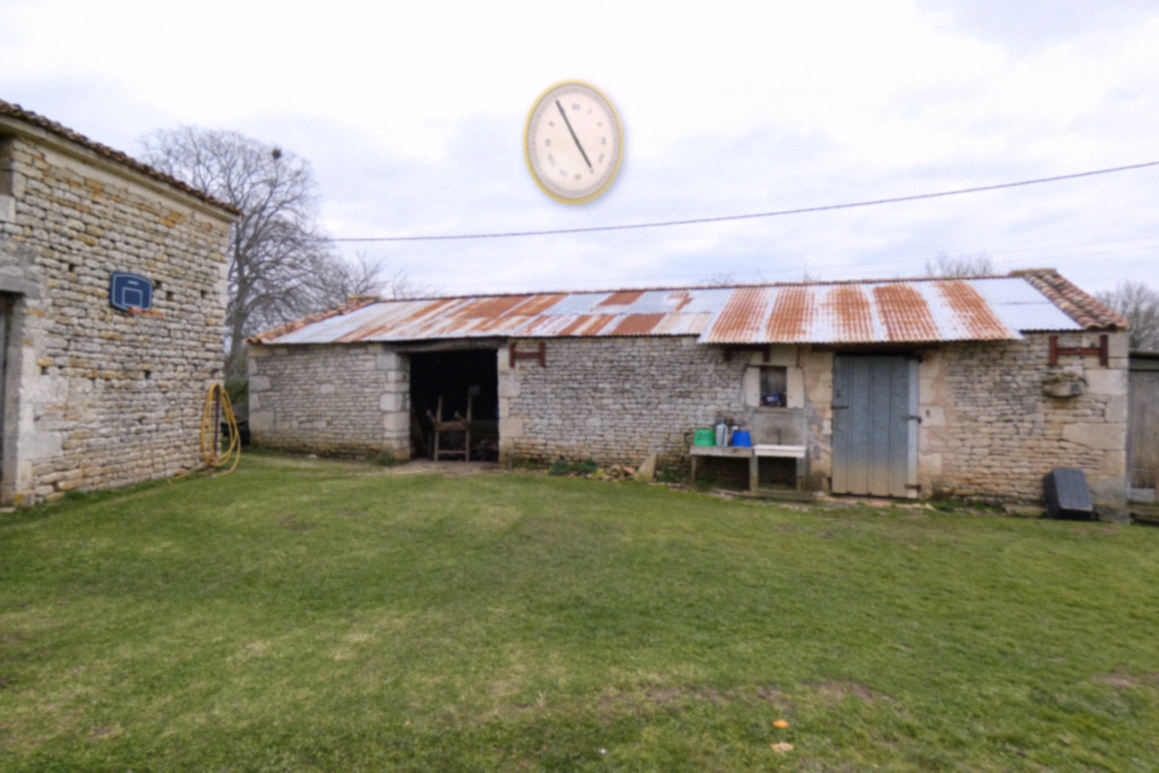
4,55
